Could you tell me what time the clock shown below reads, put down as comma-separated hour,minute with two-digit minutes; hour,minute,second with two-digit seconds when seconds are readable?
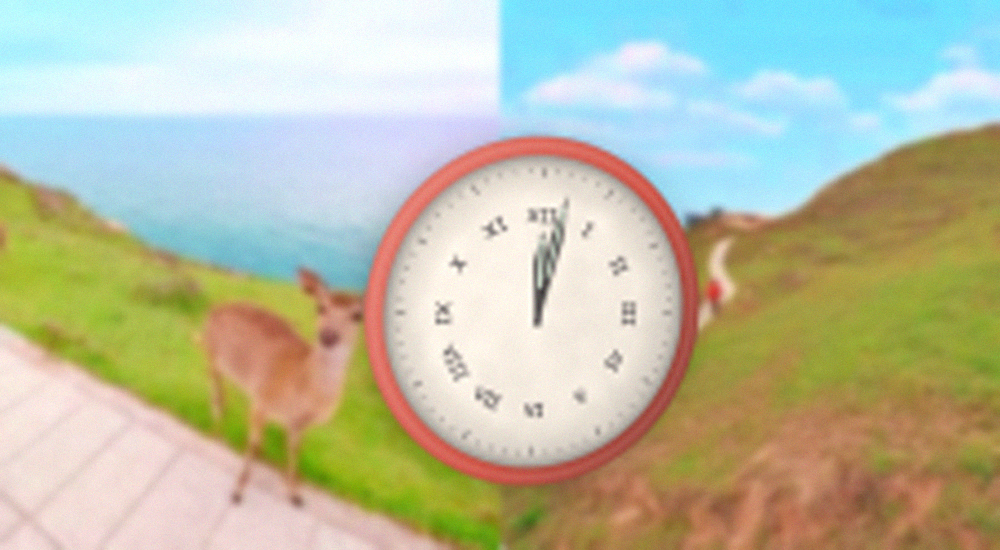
12,02
